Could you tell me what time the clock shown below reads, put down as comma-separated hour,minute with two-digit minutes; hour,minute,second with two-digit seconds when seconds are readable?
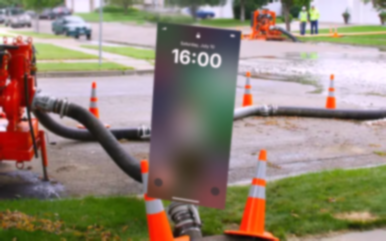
16,00
